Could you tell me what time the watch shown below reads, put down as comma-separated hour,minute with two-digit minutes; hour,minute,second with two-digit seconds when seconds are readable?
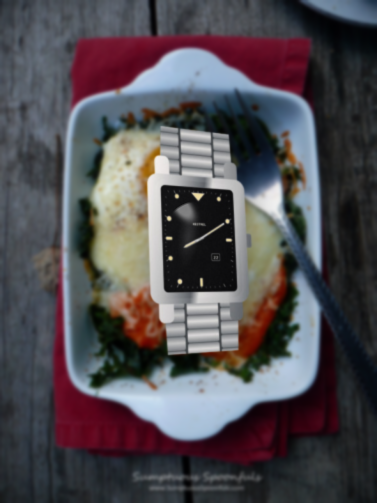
8,10
